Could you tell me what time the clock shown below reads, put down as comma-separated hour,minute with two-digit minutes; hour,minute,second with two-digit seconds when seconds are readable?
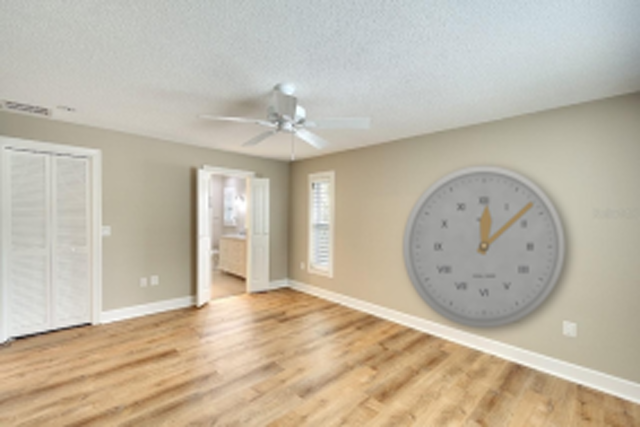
12,08
